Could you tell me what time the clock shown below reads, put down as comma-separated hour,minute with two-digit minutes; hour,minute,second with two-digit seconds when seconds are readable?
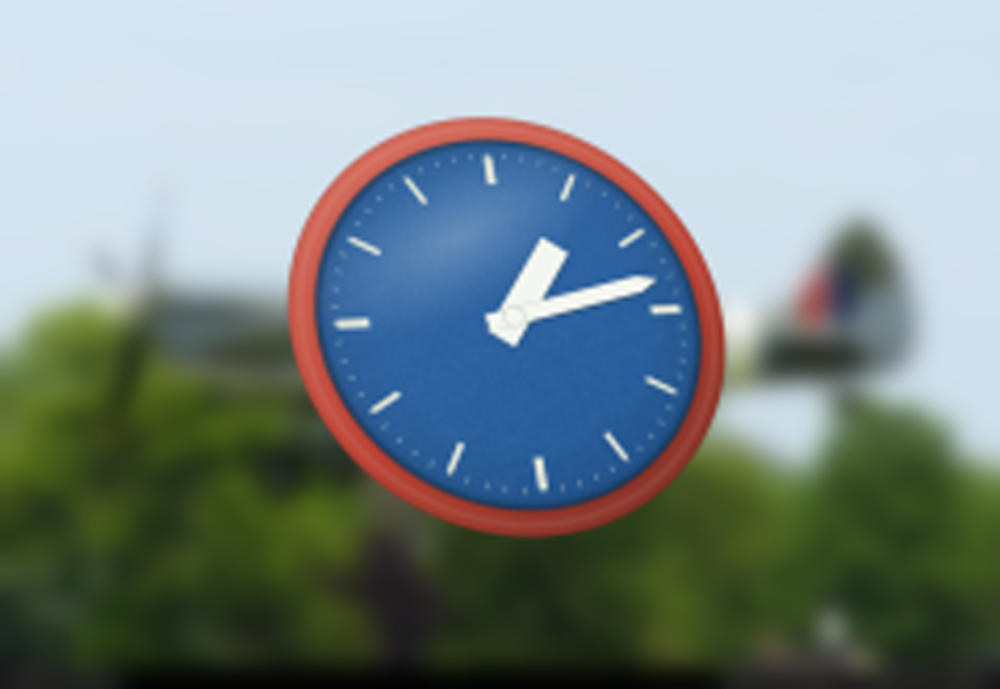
1,13
